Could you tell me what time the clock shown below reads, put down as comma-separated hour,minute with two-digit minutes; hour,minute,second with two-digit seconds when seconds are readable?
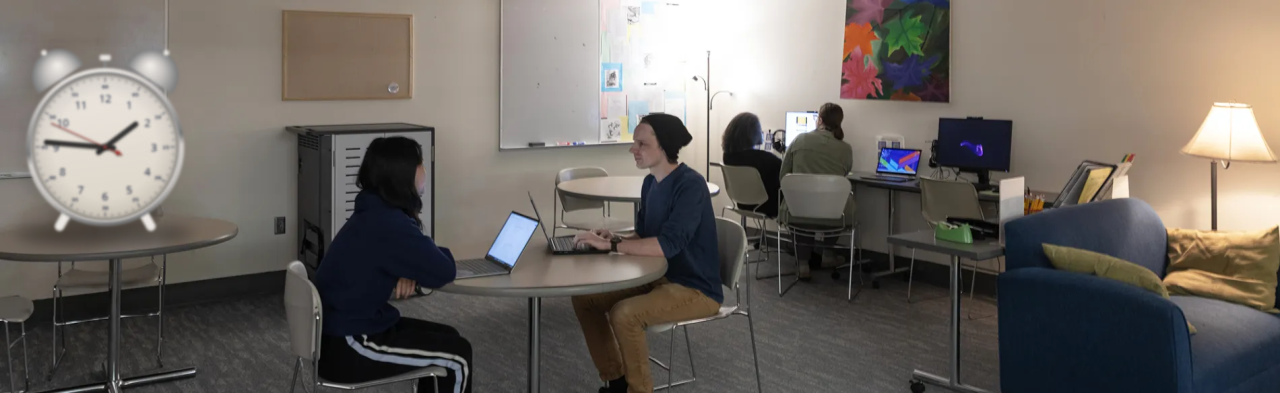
1,45,49
